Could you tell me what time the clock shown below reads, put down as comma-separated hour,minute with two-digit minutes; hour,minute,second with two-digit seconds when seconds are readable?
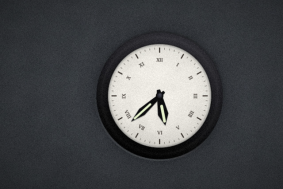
5,38
